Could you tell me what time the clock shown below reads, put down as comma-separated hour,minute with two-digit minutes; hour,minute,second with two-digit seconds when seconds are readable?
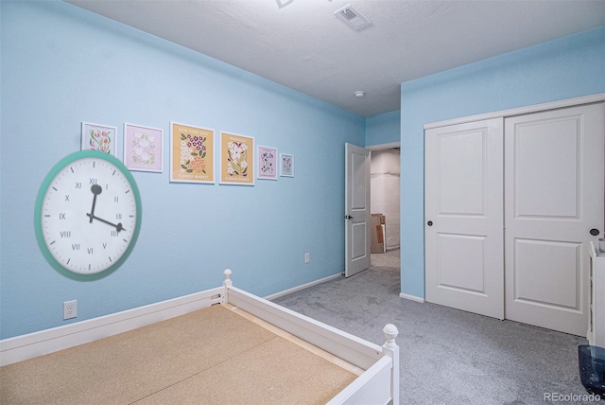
12,18
